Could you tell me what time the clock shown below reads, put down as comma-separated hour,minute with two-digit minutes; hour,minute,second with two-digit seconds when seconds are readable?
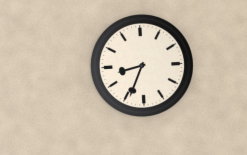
8,34
